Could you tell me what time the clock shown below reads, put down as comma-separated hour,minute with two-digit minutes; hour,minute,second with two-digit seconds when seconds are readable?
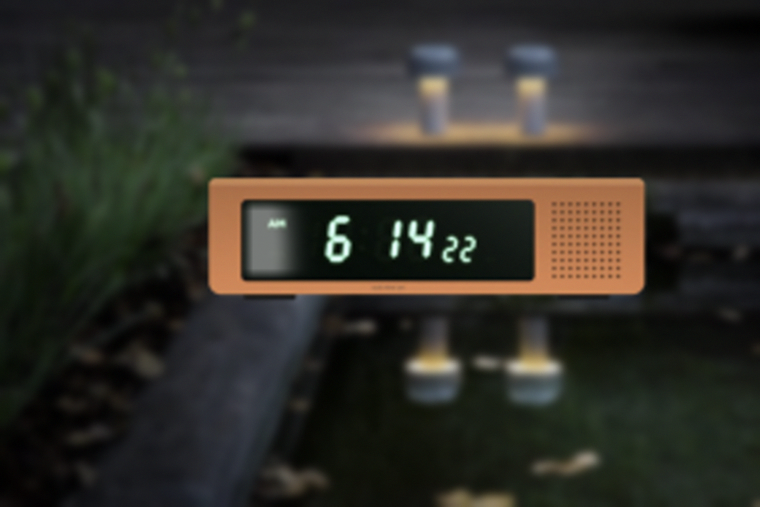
6,14,22
